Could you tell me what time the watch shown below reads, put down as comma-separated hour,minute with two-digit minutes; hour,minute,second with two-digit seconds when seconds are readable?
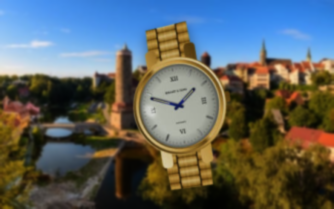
1,49
